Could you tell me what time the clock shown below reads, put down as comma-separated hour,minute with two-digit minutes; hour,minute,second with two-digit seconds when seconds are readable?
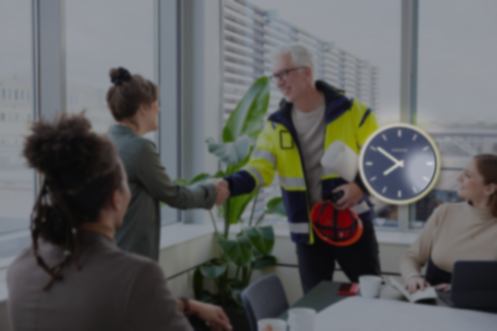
7,51
